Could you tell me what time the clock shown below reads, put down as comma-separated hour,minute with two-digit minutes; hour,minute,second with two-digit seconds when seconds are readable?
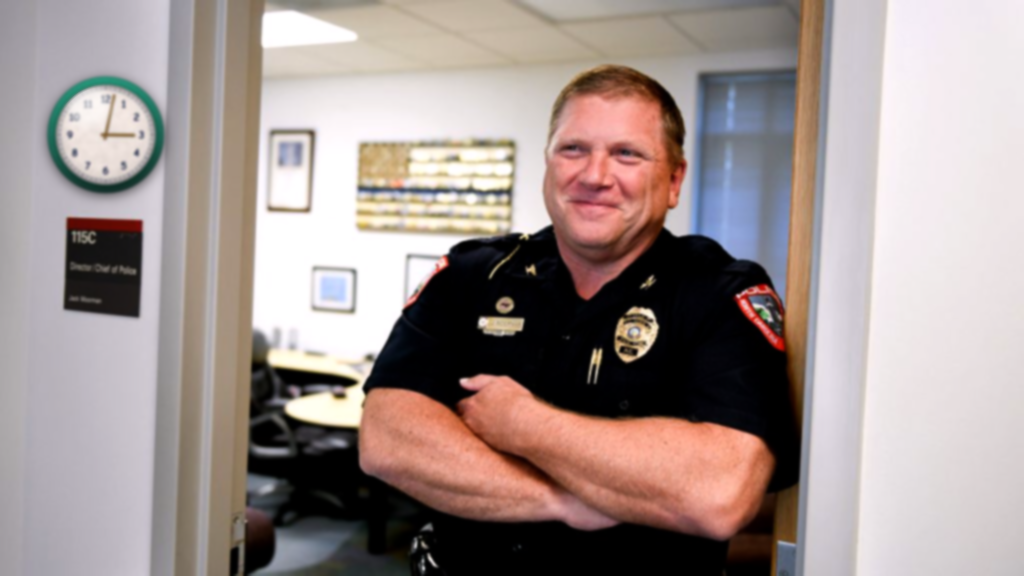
3,02
